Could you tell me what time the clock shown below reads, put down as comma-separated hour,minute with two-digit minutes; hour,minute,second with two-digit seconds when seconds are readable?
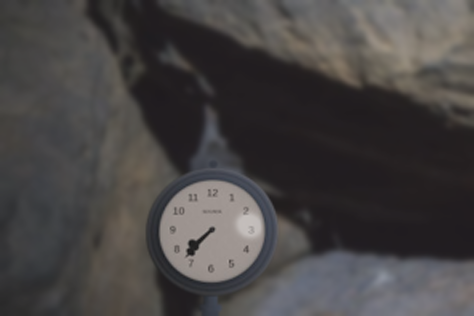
7,37
